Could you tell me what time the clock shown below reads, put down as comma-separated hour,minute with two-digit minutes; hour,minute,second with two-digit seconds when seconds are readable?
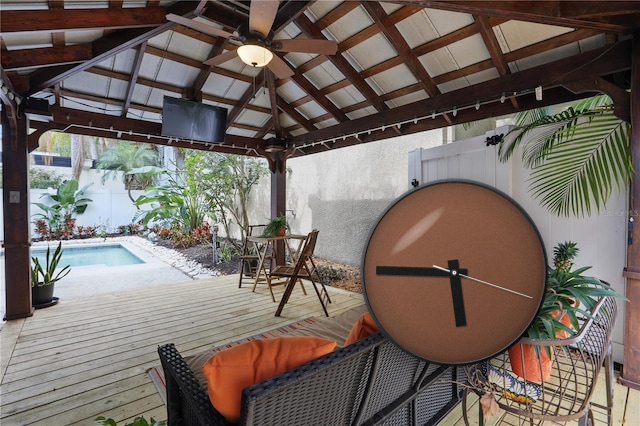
5,45,18
